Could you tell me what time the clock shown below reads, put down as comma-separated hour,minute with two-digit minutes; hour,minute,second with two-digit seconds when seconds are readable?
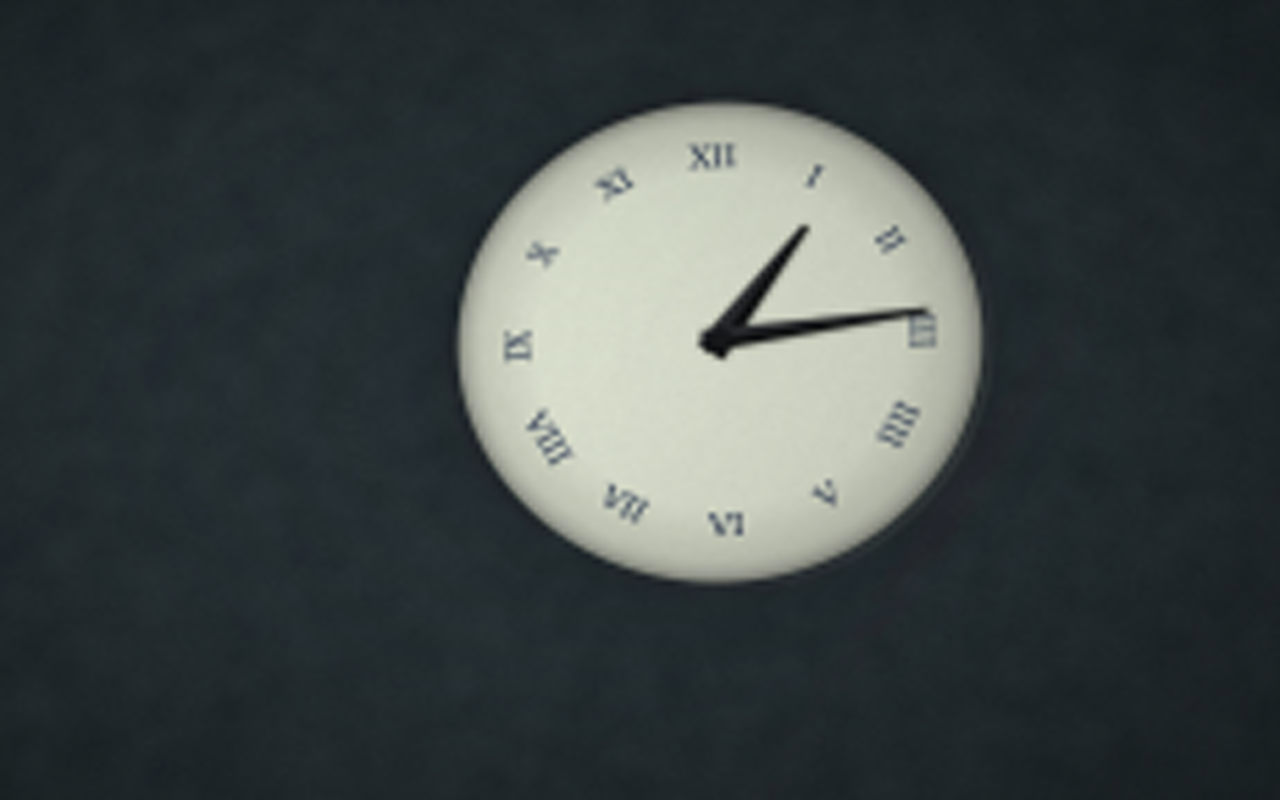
1,14
